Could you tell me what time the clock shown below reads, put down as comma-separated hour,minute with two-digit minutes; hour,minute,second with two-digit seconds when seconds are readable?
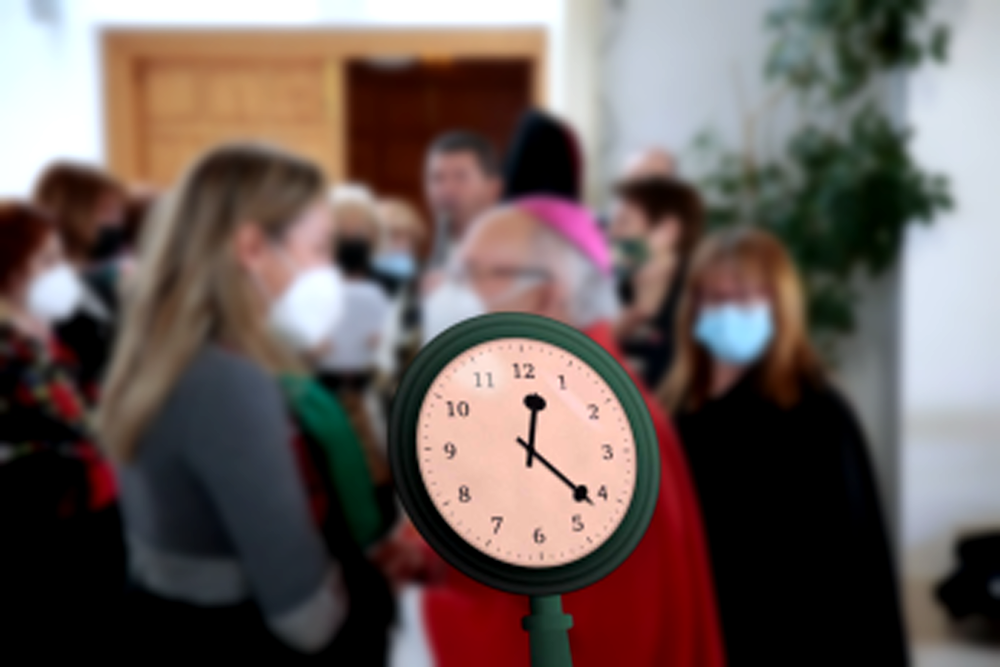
12,22
